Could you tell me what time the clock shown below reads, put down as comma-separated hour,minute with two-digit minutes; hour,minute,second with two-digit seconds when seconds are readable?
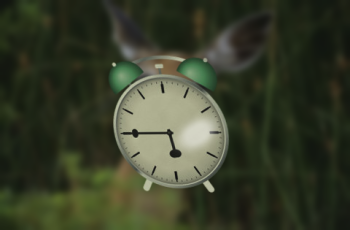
5,45
